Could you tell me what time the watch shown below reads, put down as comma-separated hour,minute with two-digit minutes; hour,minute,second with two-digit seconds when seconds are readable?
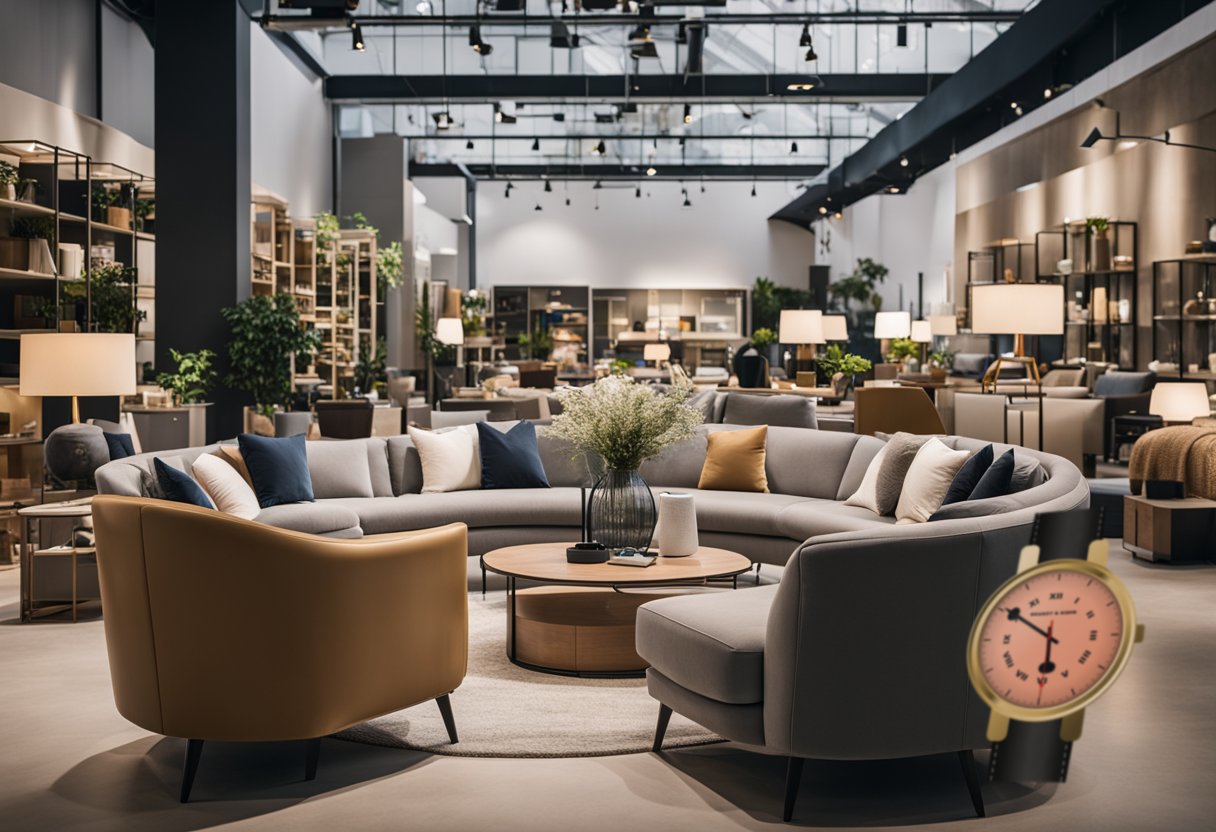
5,50,30
